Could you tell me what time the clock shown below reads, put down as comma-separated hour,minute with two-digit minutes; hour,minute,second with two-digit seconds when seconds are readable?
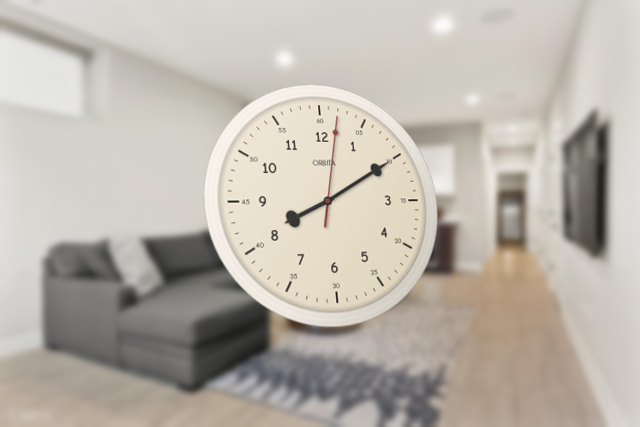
8,10,02
